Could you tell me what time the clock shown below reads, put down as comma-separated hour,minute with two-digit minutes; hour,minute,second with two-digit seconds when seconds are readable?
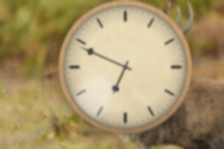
6,49
